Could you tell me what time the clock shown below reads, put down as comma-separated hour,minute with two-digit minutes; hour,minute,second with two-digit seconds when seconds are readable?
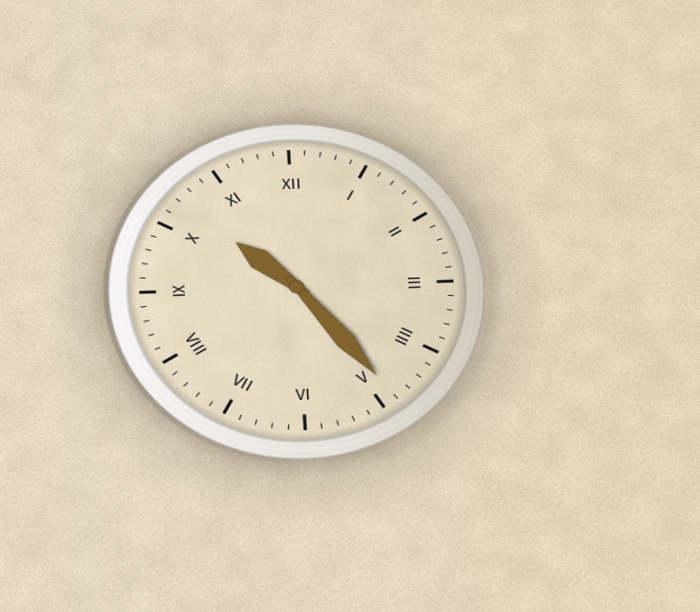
10,24
